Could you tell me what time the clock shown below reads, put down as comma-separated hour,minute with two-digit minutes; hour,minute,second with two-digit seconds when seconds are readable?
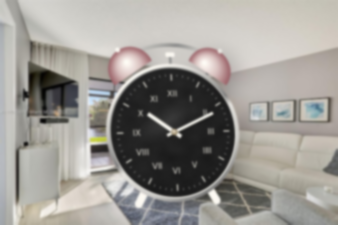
10,11
